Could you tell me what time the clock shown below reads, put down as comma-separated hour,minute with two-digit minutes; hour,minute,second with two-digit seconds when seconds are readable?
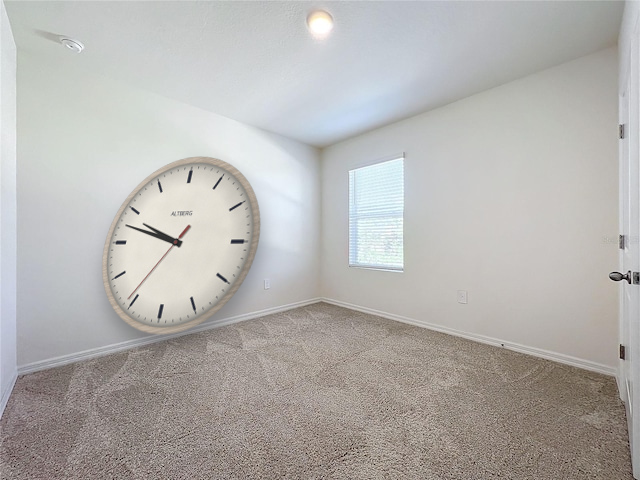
9,47,36
